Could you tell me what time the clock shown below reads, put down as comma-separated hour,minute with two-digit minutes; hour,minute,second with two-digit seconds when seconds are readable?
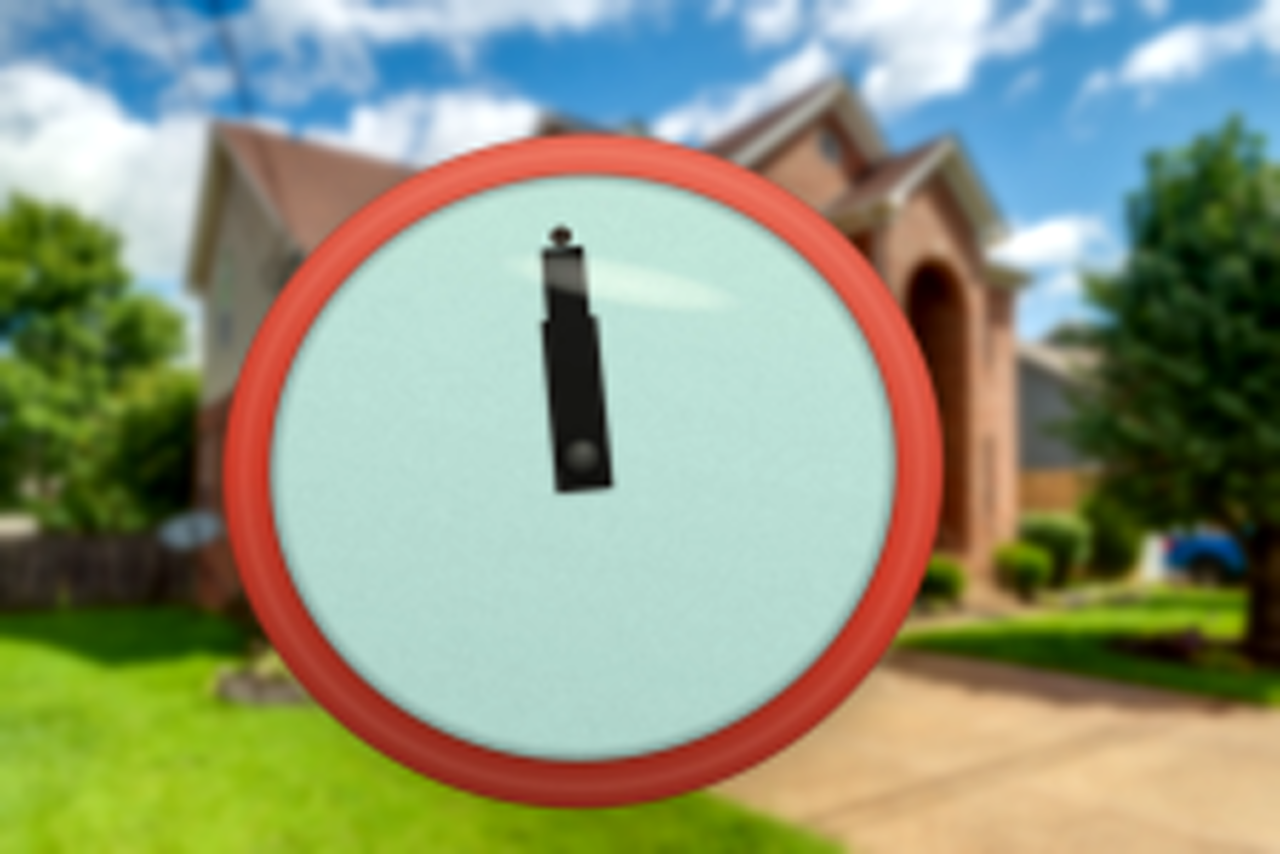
12,00
